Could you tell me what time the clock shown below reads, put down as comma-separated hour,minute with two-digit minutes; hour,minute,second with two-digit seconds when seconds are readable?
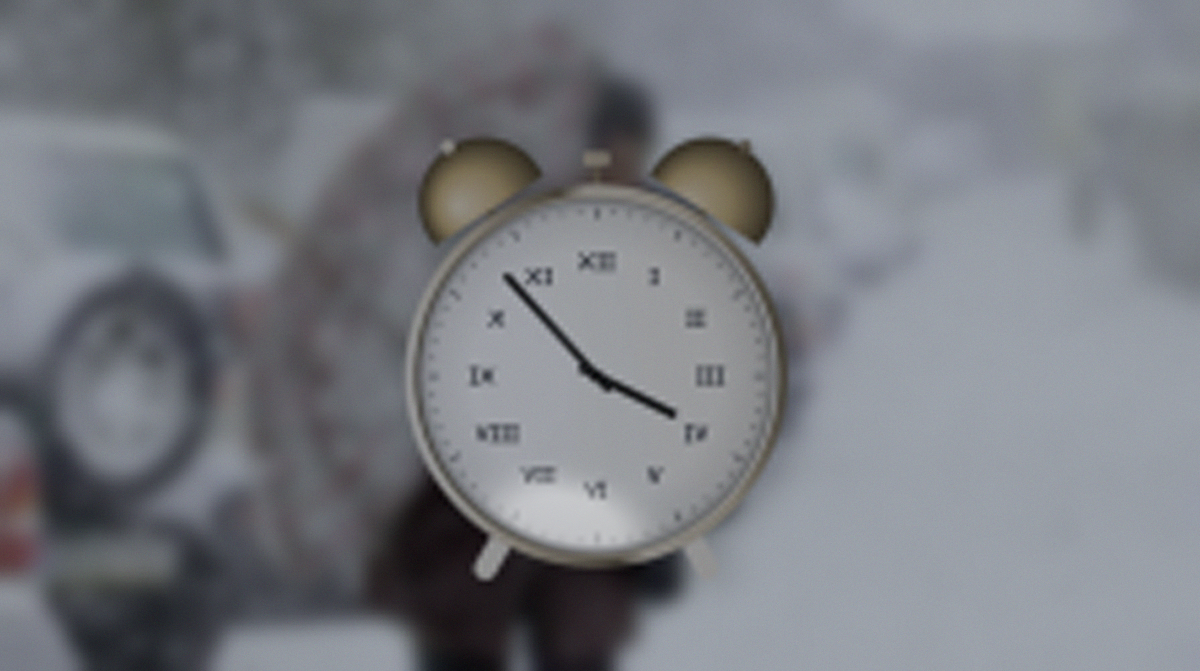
3,53
